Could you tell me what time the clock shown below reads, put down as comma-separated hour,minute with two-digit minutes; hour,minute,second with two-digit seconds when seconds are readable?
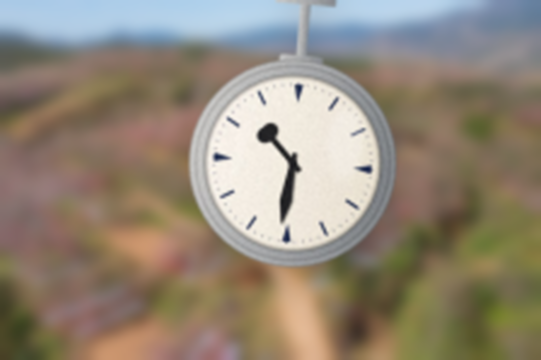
10,31
